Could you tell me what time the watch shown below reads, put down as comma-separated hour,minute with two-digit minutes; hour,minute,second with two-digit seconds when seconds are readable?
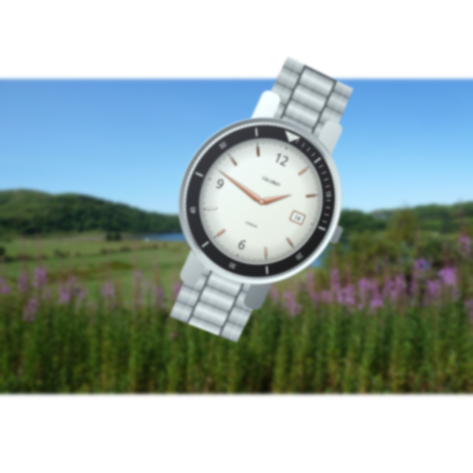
1,47
